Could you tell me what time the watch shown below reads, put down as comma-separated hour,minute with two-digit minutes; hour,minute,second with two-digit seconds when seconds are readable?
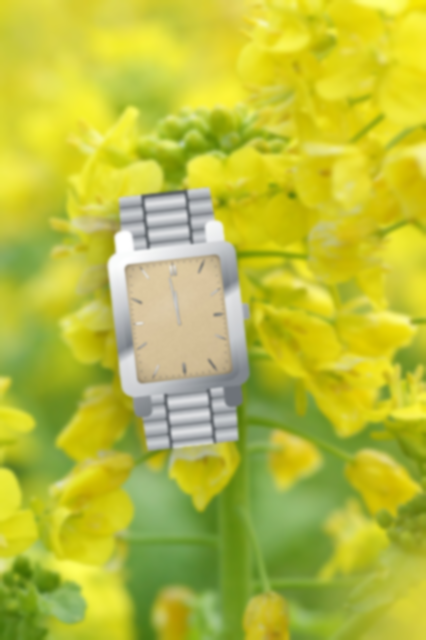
11,59
